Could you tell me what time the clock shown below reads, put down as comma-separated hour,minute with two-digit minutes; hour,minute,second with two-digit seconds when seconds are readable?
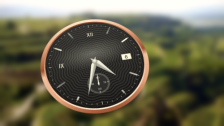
4,33
